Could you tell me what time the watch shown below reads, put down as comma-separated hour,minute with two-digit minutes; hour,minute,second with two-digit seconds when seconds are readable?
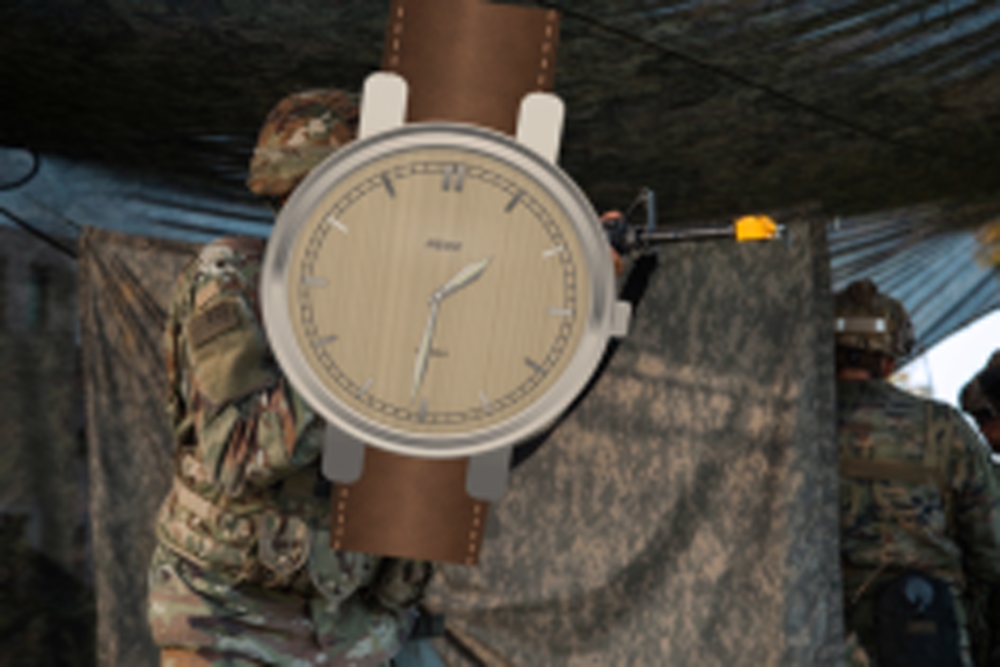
1,31
